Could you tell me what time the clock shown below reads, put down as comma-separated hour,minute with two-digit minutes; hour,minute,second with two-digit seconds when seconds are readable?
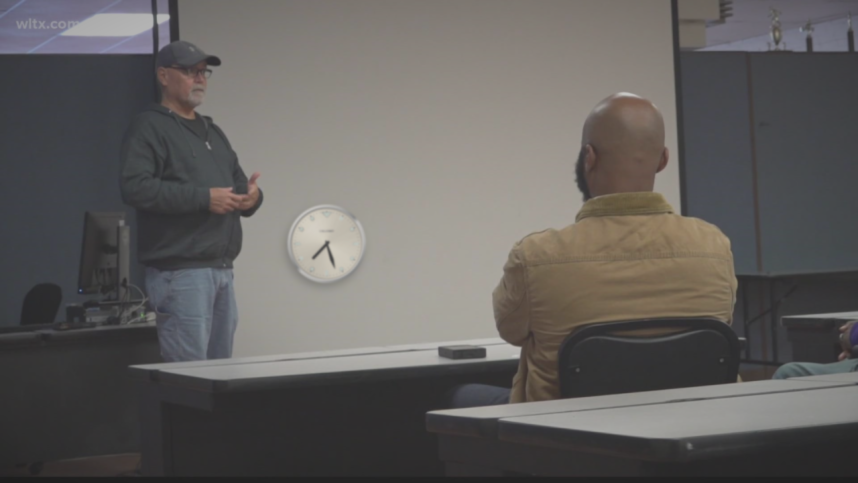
7,27
